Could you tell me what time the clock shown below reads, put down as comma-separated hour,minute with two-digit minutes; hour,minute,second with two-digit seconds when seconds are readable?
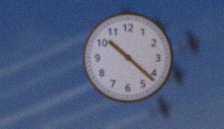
10,22
